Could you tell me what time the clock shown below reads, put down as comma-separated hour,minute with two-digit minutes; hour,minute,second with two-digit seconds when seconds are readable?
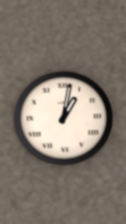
1,02
